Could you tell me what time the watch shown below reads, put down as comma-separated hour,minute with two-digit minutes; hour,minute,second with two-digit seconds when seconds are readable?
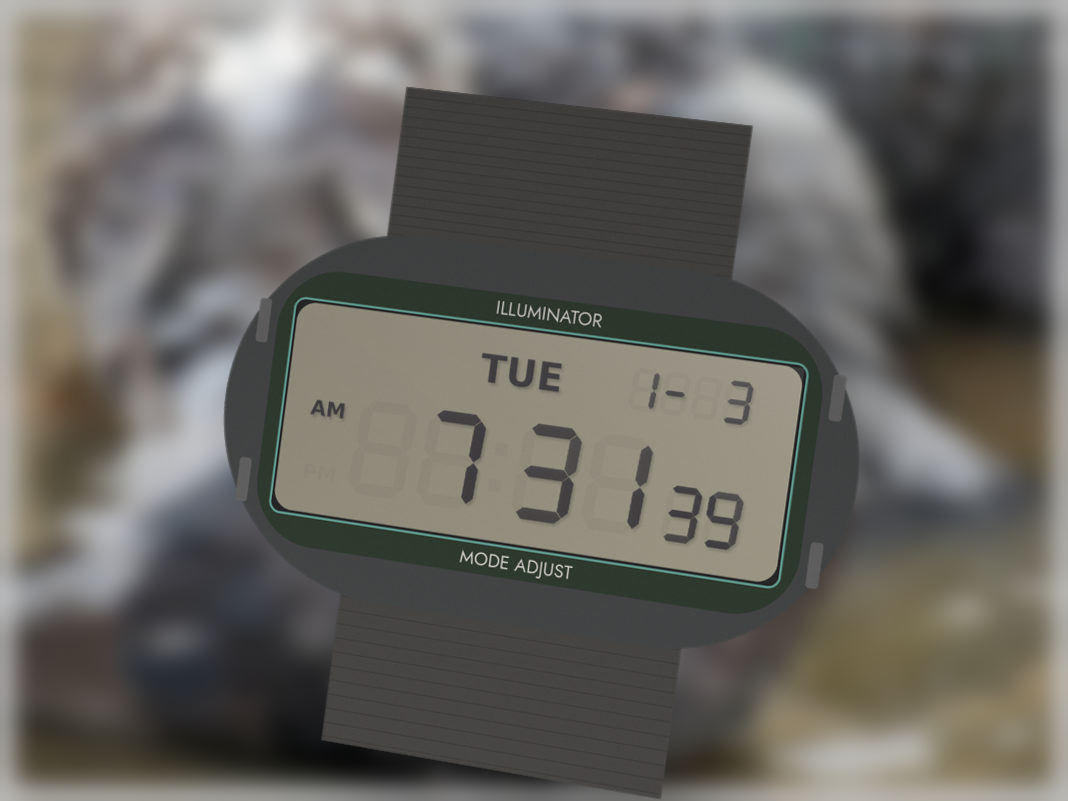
7,31,39
